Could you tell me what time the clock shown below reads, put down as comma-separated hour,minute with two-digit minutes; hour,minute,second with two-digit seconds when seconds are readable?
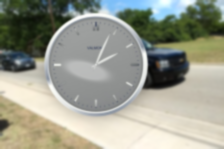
2,04
